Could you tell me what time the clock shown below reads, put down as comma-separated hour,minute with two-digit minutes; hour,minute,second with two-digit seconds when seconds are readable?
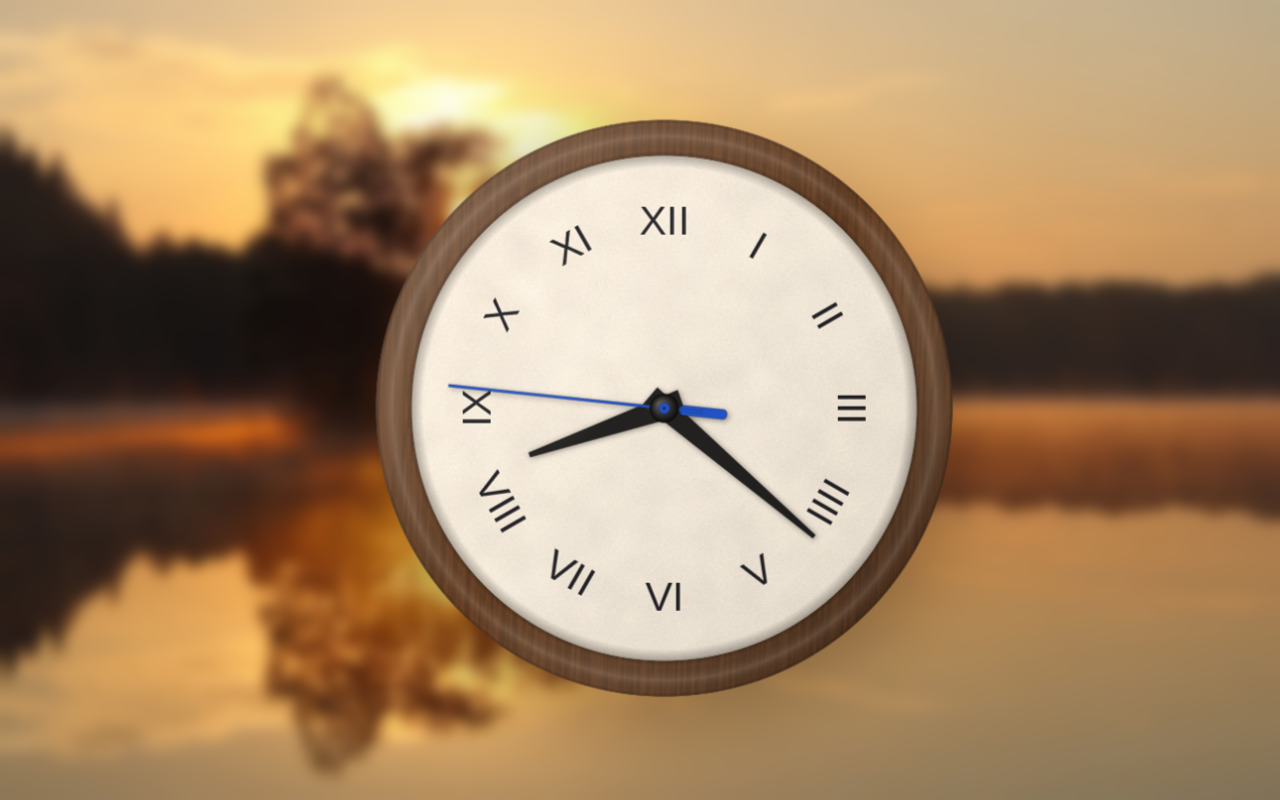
8,21,46
